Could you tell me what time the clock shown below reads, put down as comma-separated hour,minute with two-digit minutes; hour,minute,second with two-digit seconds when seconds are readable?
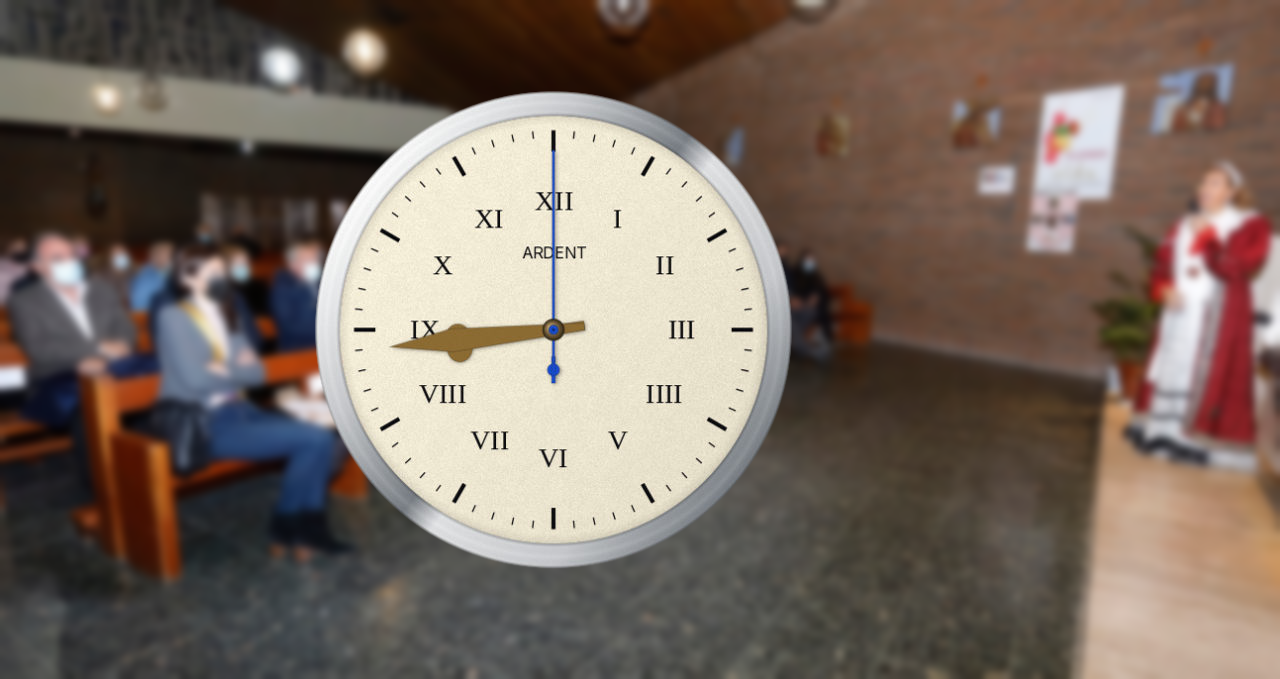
8,44,00
